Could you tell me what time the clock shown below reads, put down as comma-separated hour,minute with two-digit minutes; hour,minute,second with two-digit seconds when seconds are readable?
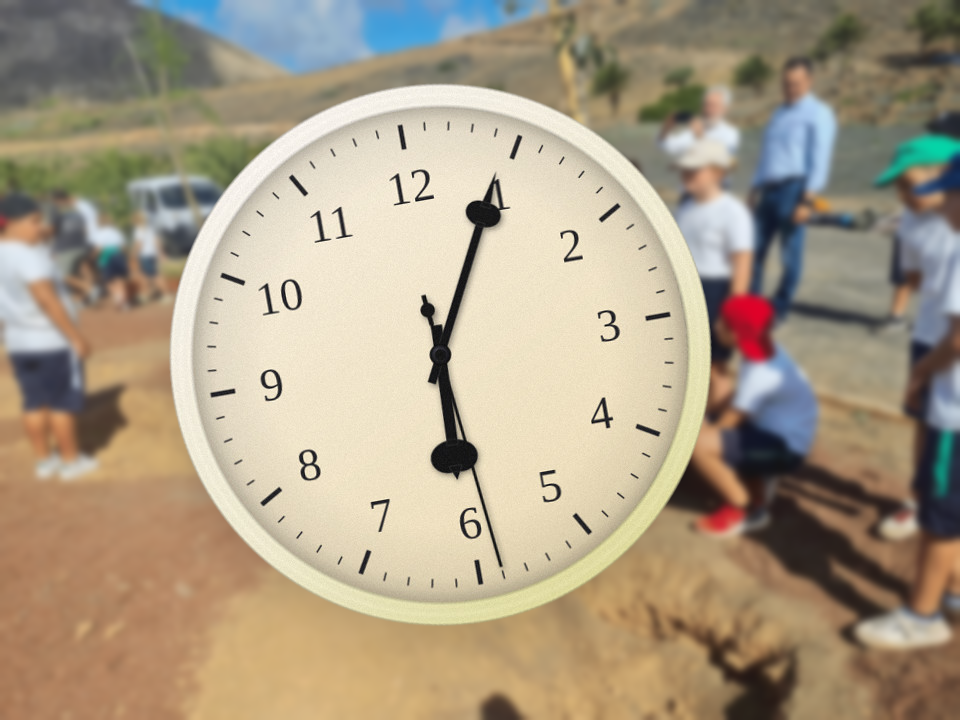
6,04,29
